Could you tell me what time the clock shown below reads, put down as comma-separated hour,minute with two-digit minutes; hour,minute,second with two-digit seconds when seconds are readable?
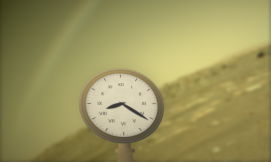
8,21
